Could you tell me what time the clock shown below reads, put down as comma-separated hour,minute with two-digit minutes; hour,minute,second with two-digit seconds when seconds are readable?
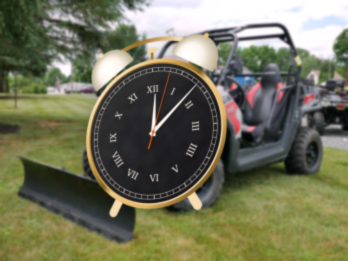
12,08,03
